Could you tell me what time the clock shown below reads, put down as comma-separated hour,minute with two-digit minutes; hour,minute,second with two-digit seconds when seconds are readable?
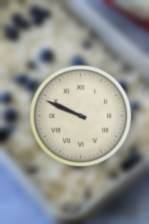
9,49
